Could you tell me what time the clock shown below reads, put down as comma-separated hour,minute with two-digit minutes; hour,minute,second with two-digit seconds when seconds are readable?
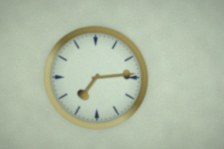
7,14
